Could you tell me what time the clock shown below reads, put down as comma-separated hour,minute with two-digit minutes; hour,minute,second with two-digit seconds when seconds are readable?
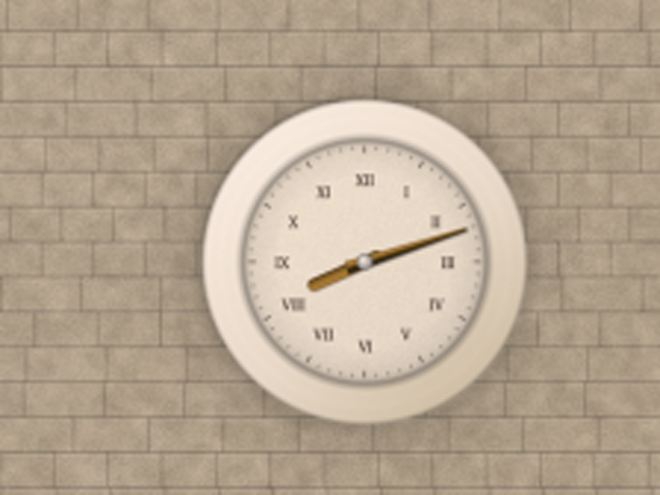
8,12
